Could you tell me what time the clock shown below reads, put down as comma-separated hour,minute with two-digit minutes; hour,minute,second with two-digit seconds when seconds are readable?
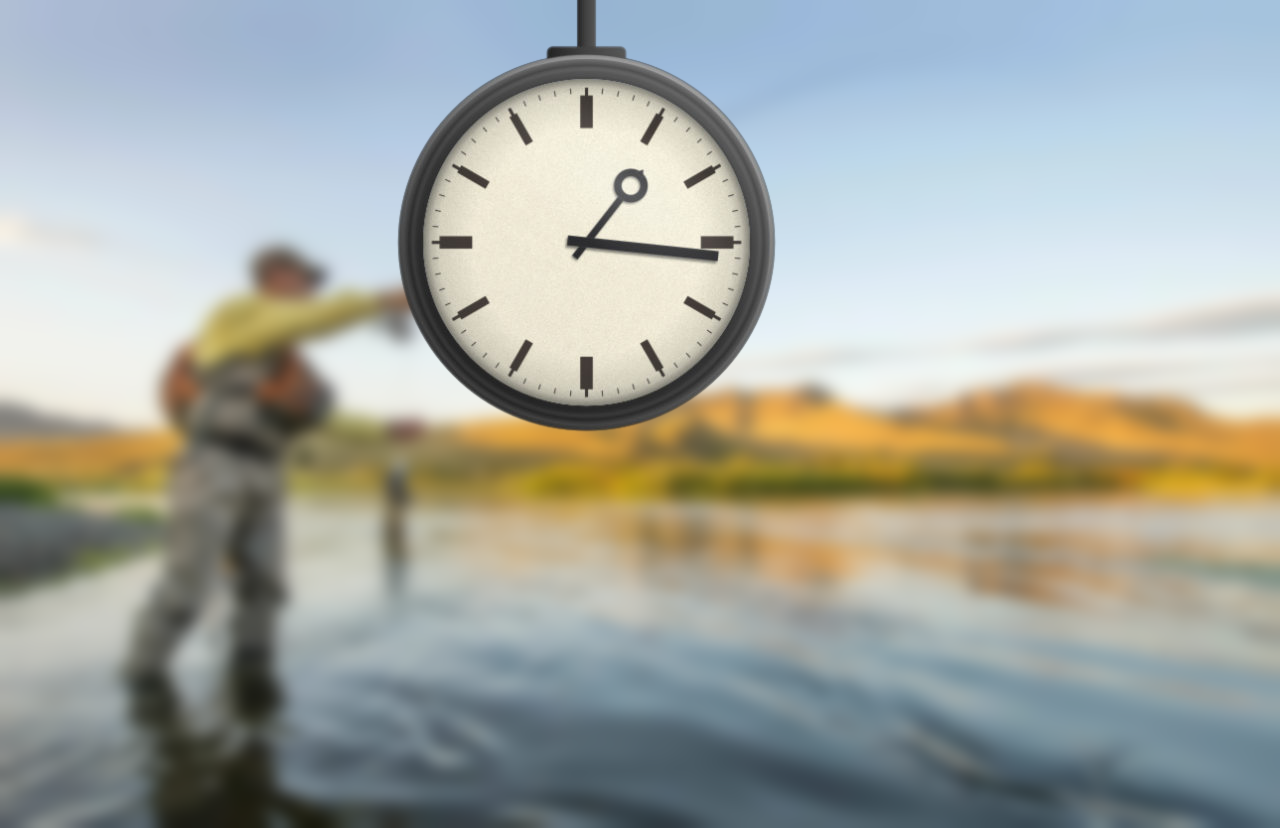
1,16
